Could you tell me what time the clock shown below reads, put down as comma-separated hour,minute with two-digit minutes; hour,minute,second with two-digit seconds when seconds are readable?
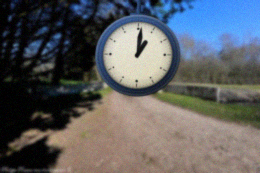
1,01
